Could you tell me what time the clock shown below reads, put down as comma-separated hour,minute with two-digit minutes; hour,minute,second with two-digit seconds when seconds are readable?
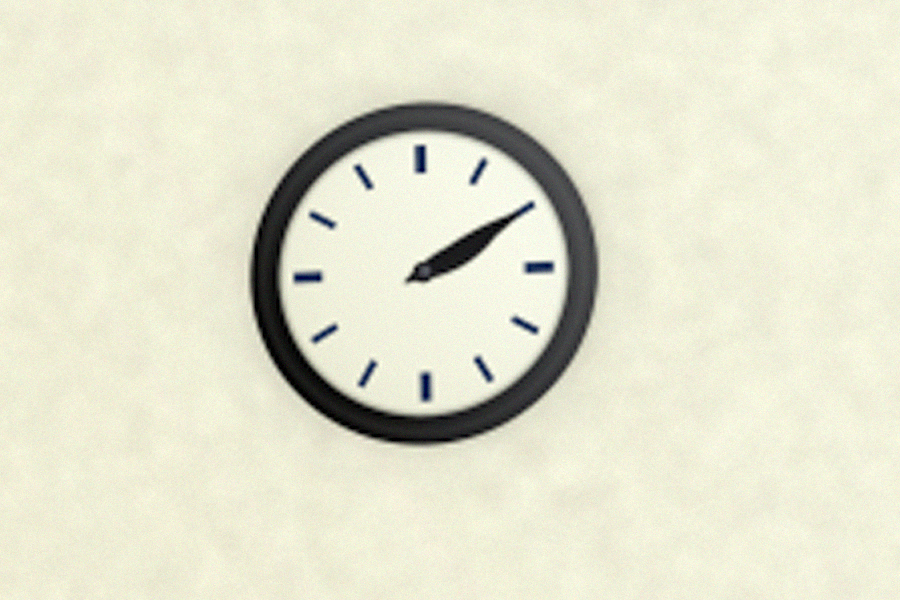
2,10
